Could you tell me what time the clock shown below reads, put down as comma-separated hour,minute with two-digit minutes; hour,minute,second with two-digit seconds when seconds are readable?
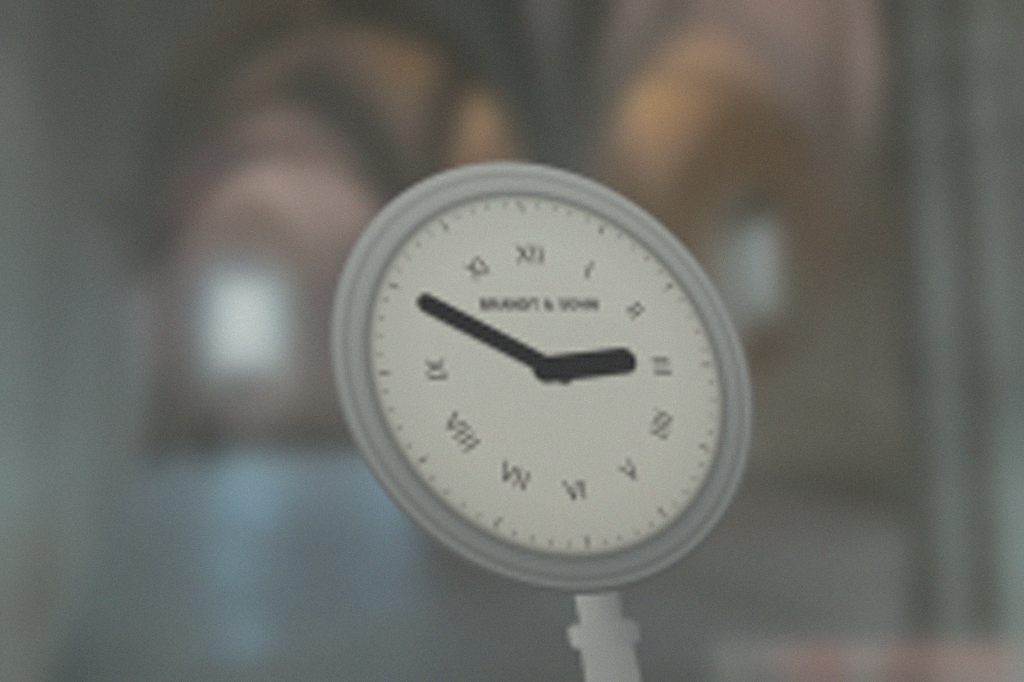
2,50
